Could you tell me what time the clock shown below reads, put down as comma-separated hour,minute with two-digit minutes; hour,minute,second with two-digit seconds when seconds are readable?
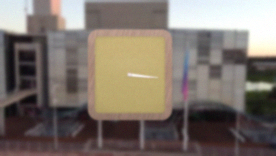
3,16
